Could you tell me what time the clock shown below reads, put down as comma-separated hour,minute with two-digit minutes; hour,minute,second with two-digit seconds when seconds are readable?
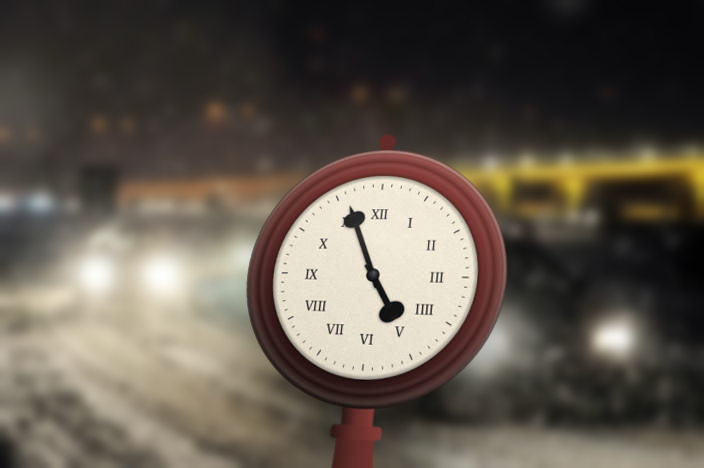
4,56
